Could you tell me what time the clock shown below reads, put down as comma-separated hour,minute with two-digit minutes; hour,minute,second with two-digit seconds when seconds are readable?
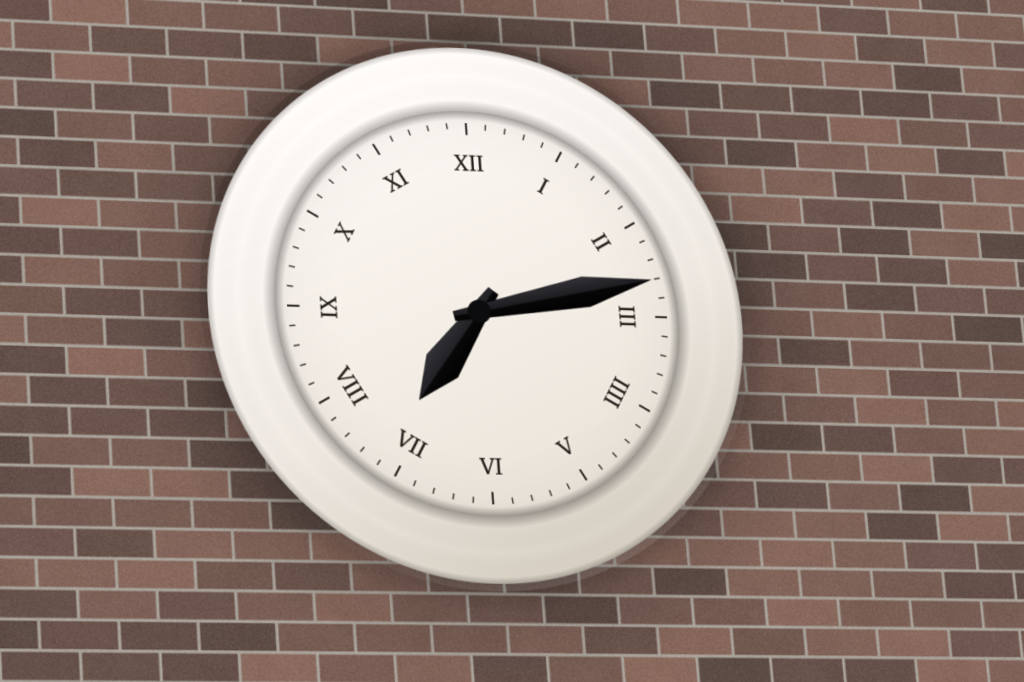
7,13
